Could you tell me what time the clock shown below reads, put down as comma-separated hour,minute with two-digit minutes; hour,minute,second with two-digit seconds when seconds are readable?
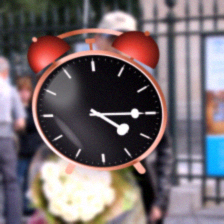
4,15
